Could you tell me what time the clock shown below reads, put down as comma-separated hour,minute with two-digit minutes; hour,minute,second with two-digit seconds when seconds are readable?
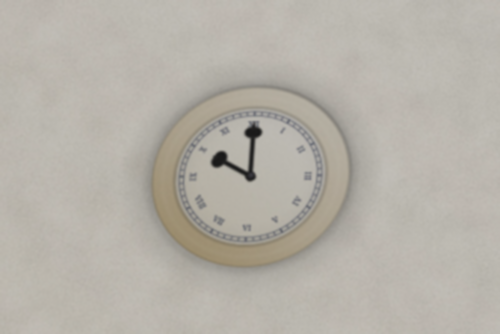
10,00
